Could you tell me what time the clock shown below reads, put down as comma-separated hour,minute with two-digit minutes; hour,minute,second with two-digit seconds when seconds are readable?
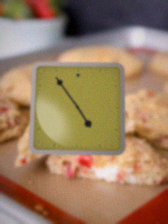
4,54
